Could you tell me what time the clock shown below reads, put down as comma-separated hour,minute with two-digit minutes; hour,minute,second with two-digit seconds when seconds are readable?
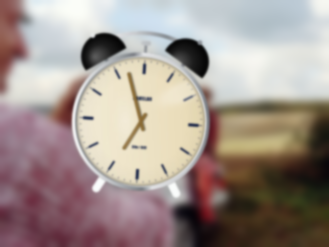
6,57
